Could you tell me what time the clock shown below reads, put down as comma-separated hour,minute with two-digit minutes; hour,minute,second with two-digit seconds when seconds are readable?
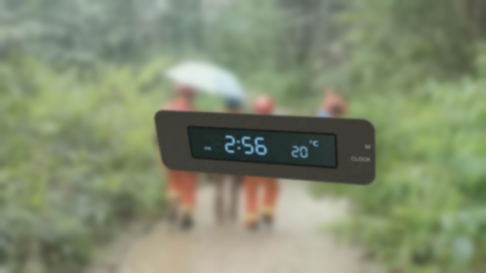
2,56
